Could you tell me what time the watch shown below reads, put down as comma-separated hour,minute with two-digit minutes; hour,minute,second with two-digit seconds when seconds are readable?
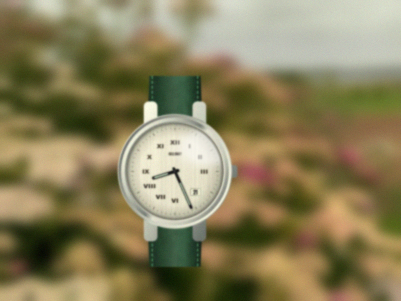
8,26
